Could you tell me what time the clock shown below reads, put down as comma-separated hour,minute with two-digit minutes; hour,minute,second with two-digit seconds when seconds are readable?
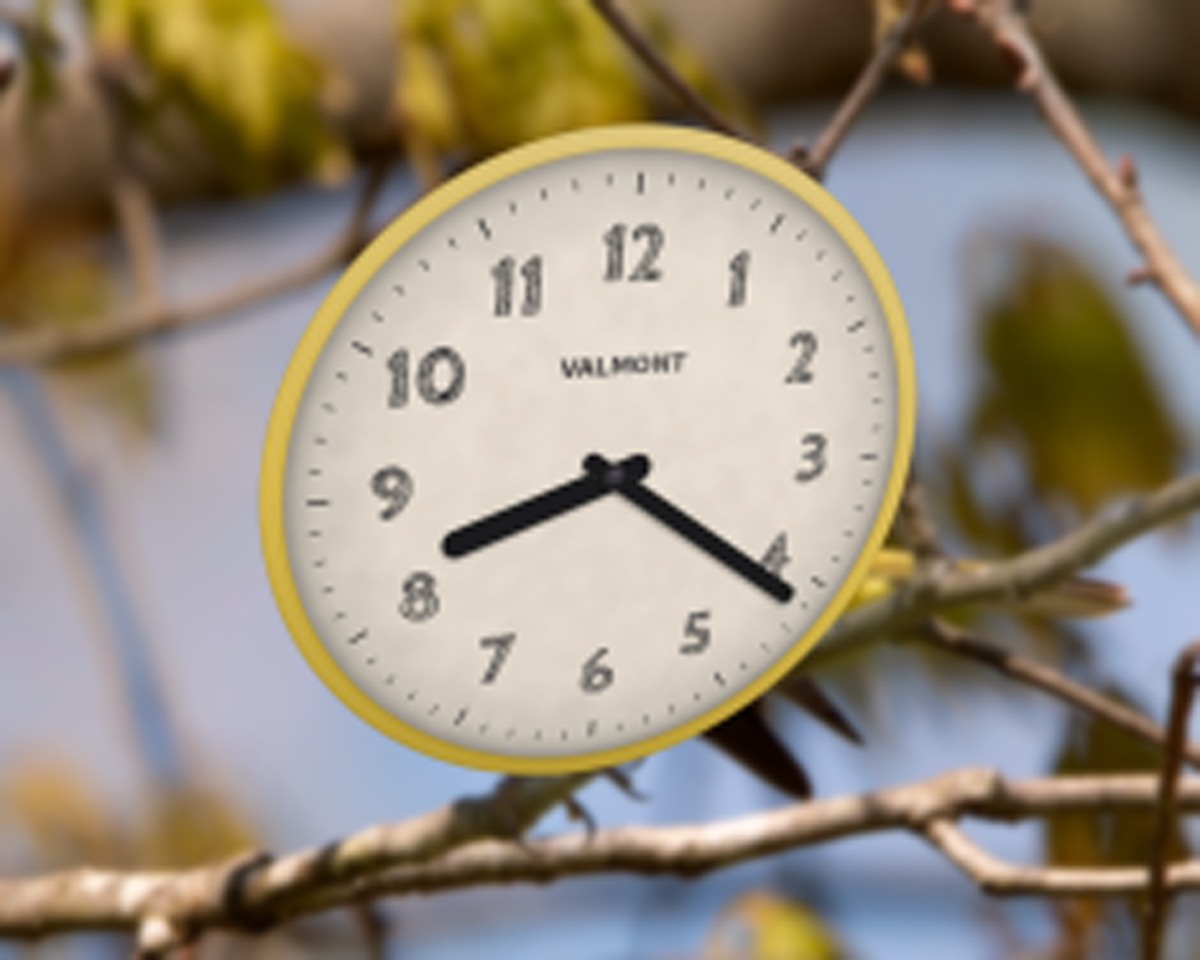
8,21
